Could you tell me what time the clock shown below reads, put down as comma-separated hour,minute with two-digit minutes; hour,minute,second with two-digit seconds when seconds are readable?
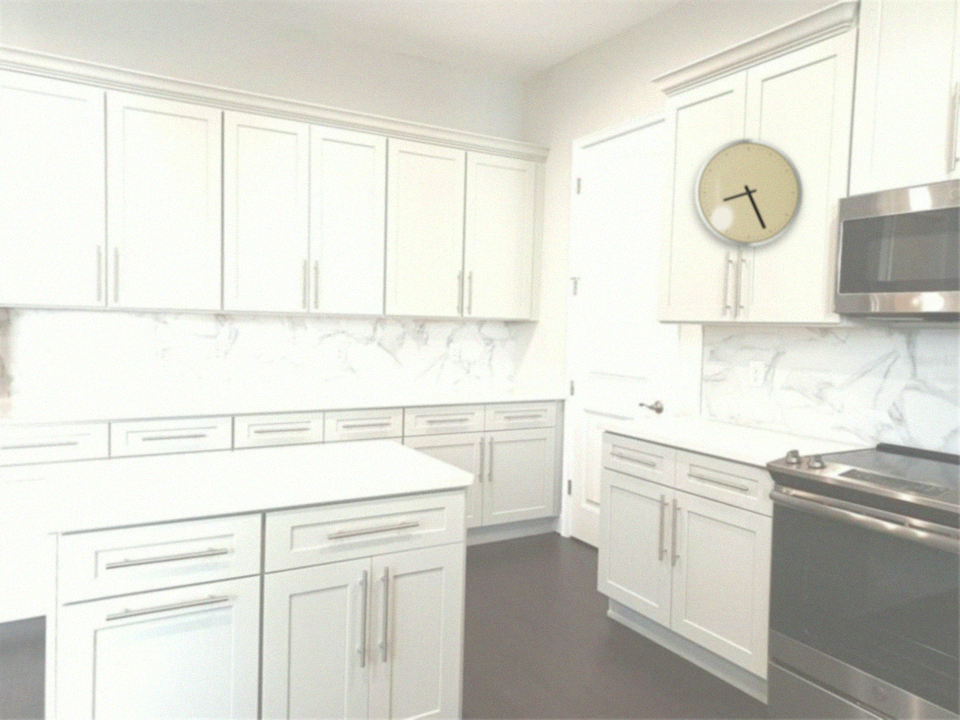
8,26
